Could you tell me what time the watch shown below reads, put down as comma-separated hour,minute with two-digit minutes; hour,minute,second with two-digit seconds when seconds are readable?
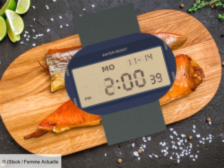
2,00,39
